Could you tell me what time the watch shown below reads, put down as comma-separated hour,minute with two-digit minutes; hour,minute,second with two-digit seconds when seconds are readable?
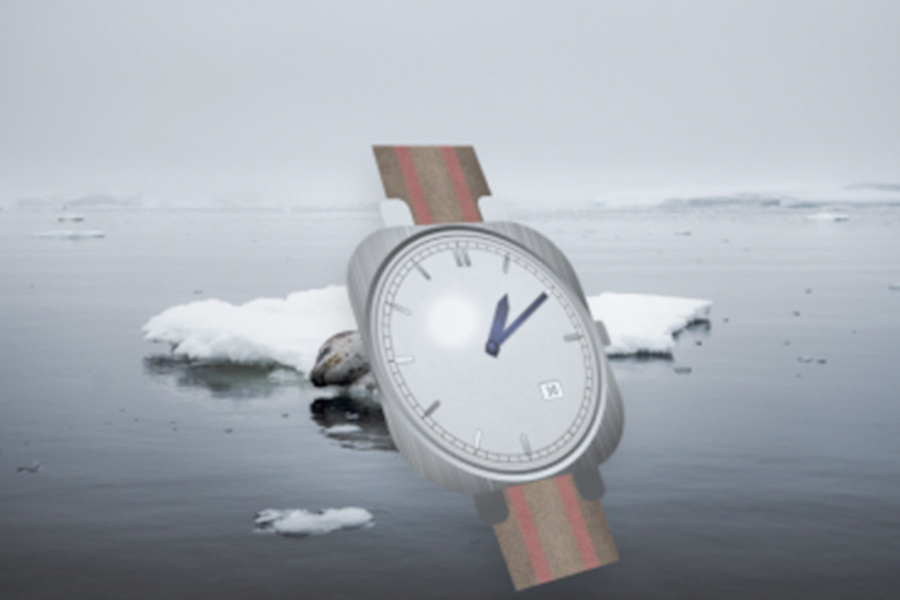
1,10
